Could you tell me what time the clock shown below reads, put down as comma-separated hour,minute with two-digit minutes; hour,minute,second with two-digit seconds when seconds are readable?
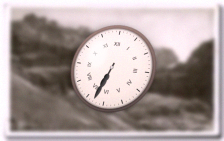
6,33
